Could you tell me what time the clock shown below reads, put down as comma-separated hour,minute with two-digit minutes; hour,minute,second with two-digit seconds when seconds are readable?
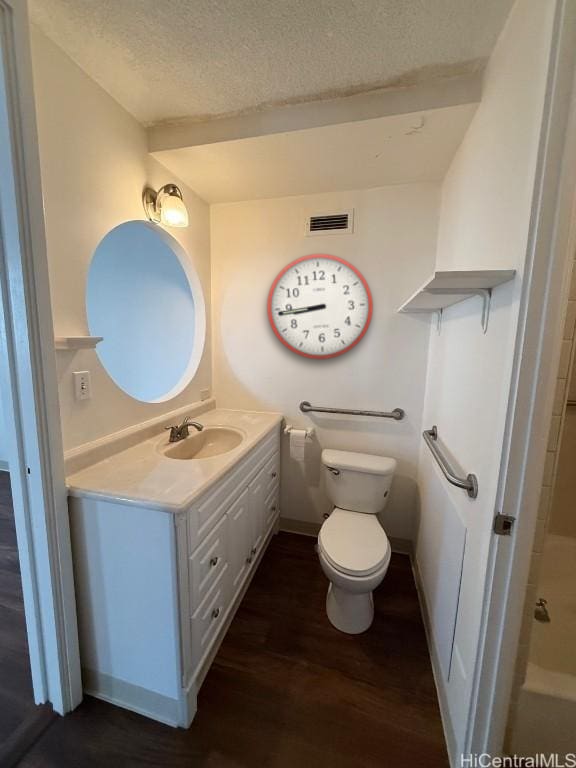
8,44
